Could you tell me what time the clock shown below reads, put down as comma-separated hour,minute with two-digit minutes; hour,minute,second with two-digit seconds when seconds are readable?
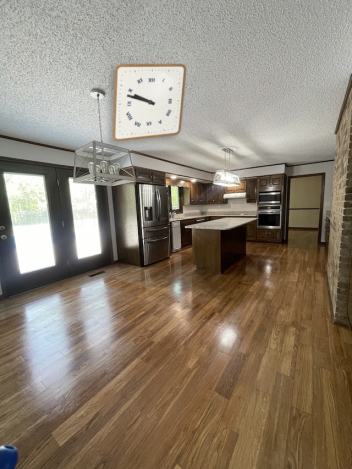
9,48
